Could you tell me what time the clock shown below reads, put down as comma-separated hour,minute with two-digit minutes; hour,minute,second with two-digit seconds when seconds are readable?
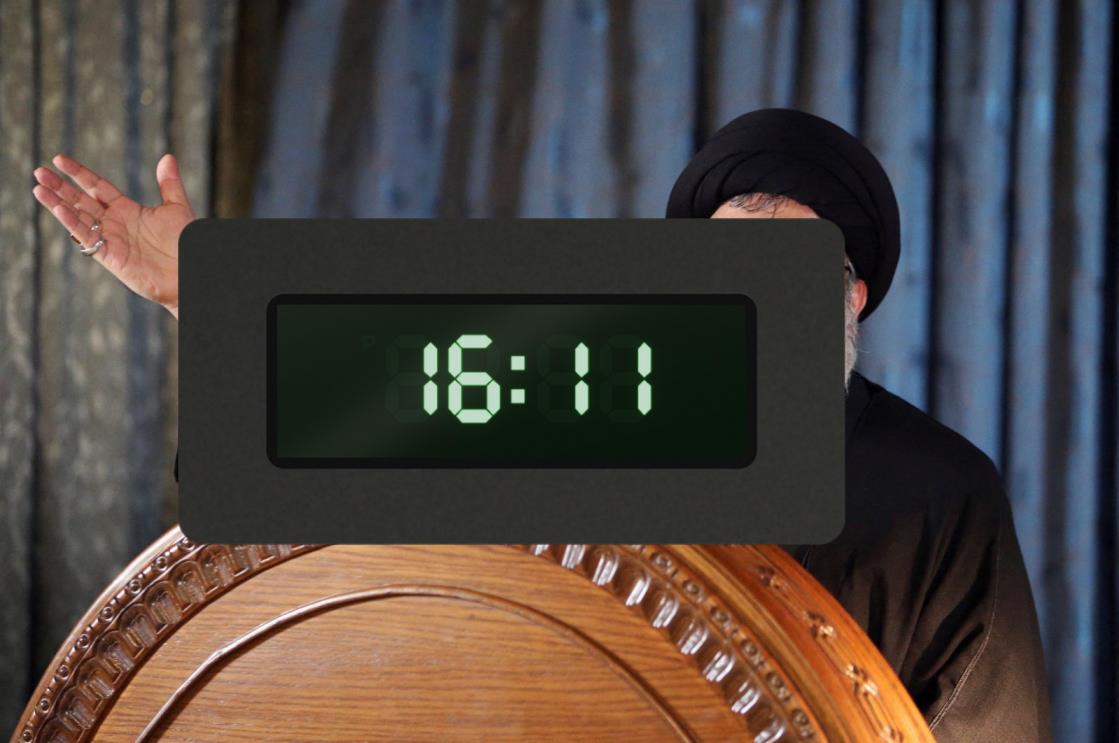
16,11
